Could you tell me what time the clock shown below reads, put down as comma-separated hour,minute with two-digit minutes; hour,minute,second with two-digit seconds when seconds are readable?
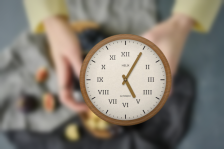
5,05
